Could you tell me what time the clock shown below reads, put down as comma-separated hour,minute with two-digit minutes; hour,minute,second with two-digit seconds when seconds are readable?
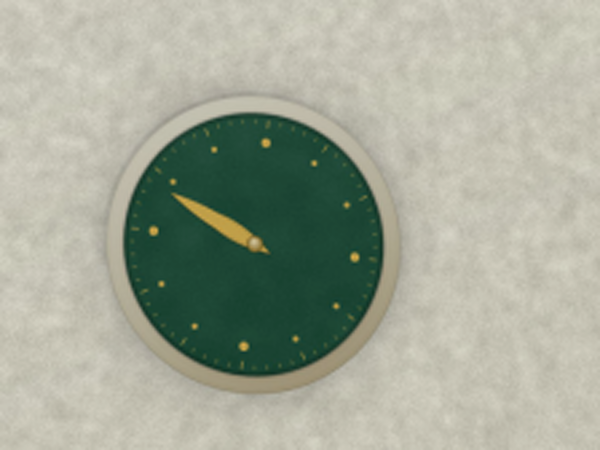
9,49
